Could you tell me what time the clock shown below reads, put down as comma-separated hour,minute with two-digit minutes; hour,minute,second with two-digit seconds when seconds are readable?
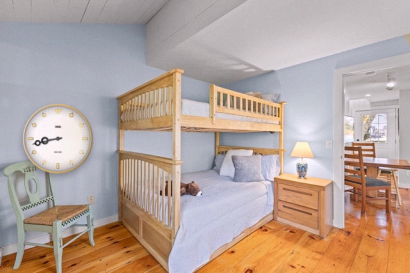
8,43
